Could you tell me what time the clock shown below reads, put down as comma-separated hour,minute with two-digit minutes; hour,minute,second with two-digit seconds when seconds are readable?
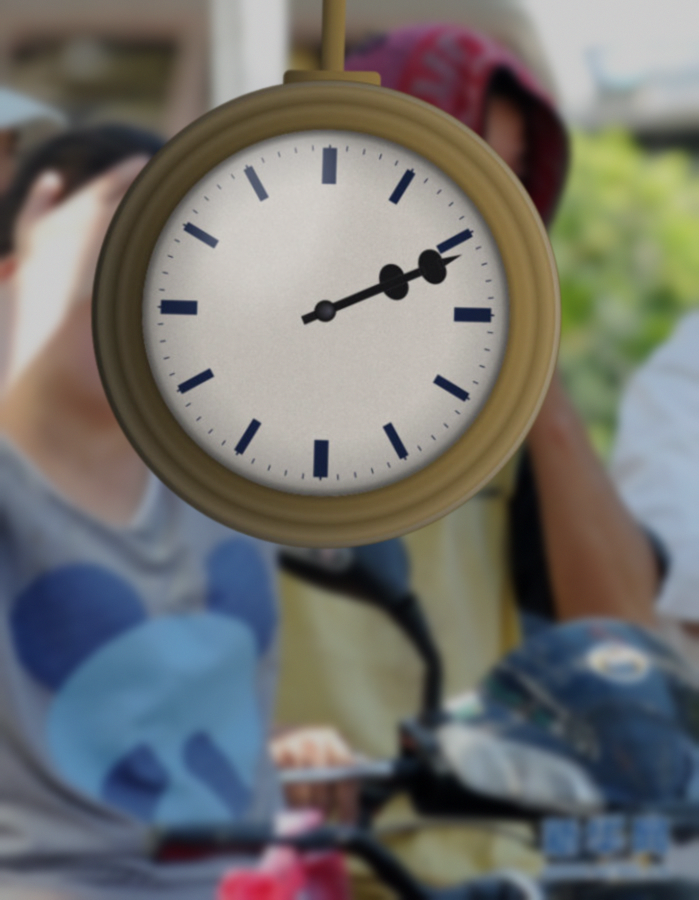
2,11
